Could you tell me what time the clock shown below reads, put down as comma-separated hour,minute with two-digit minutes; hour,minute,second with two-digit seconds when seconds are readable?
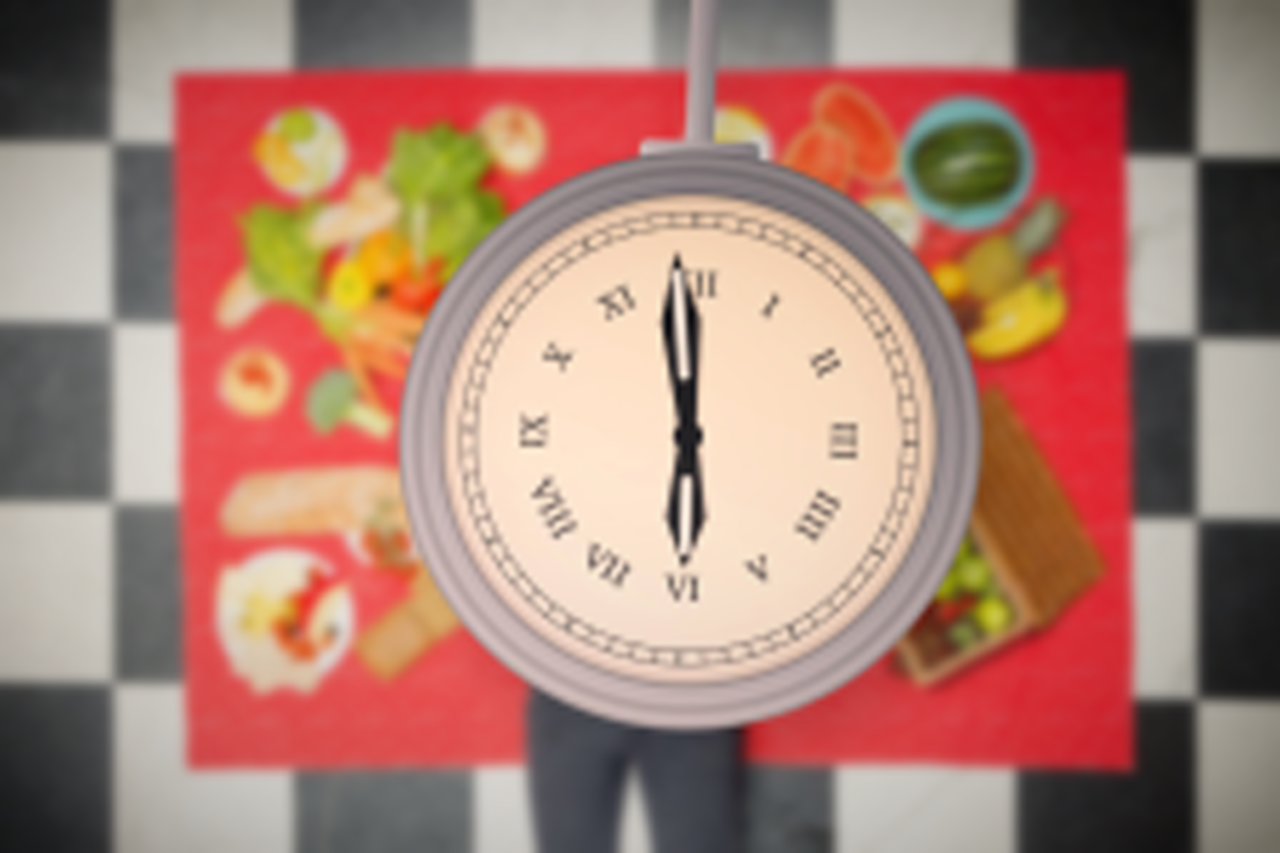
5,59
